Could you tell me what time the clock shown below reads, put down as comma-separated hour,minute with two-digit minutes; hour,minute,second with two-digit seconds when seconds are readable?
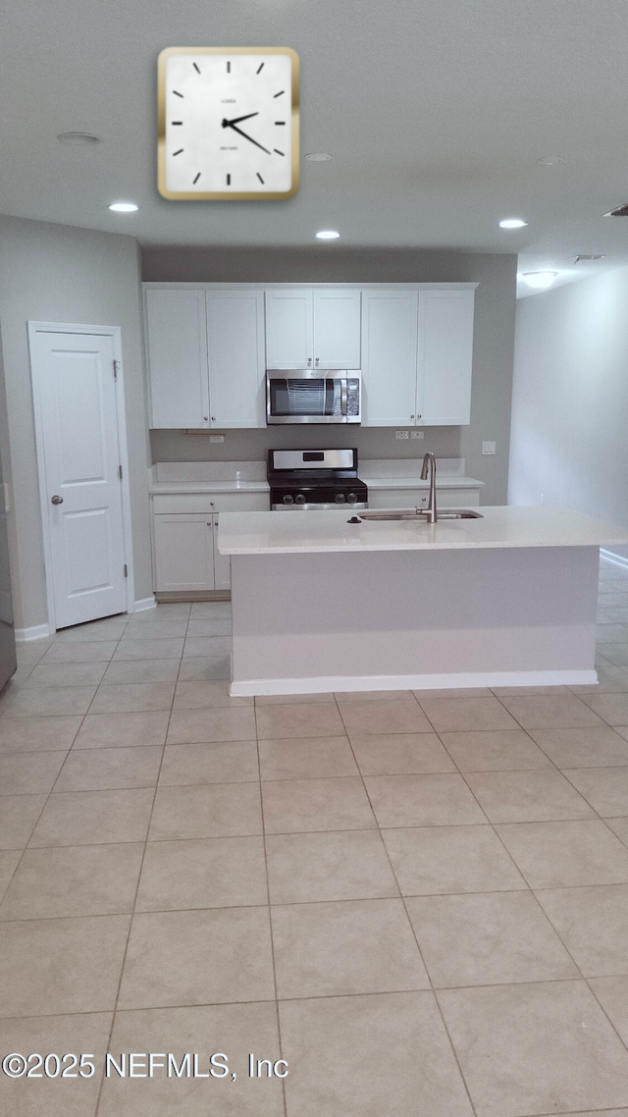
2,21
